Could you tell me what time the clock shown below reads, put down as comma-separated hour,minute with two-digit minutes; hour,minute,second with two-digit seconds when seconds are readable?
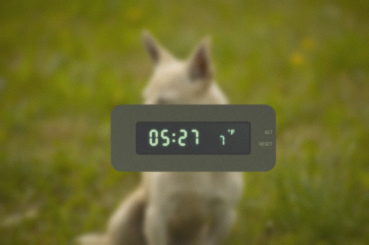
5,27
